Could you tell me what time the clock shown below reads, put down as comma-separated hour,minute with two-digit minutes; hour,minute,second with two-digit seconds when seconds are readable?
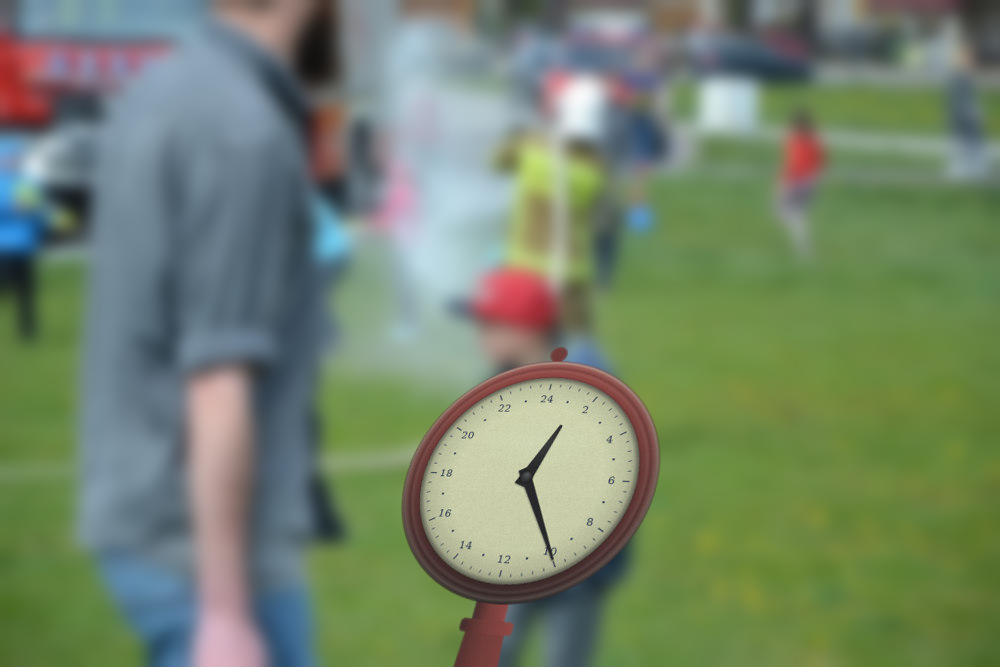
1,25
